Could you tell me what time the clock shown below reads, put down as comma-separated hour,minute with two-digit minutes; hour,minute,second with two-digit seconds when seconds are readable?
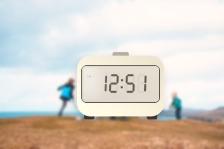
12,51
